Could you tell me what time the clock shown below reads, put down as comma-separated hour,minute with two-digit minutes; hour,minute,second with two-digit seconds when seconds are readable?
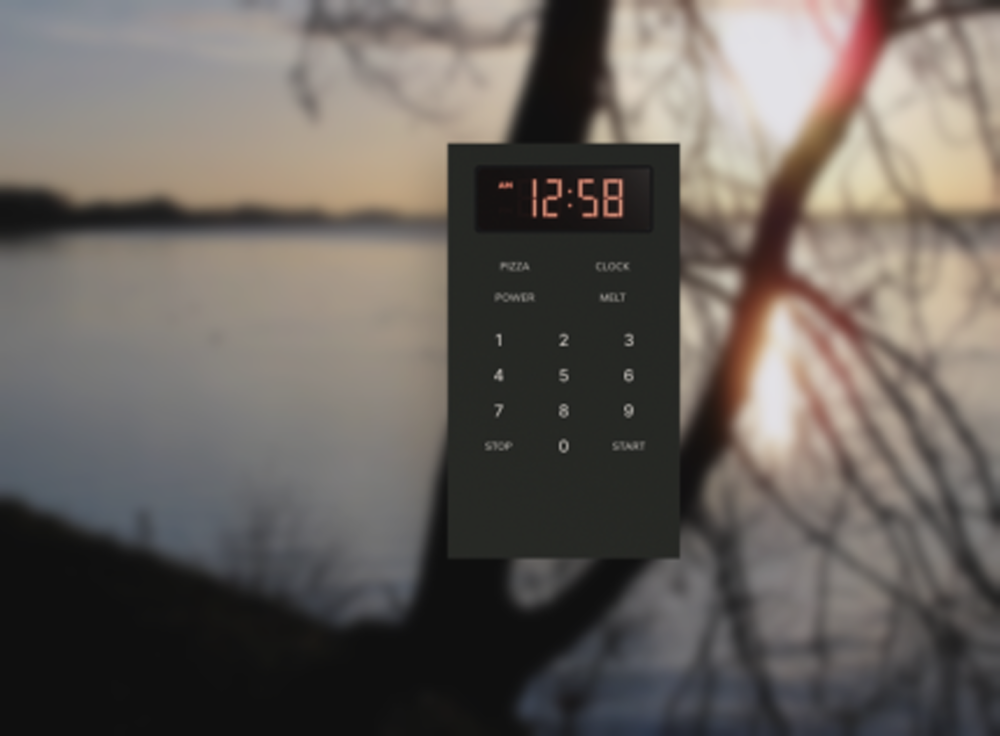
12,58
